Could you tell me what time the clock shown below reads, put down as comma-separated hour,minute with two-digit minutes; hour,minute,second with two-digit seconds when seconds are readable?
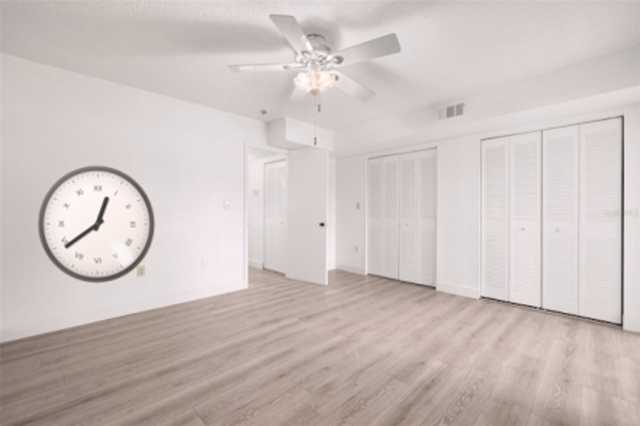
12,39
